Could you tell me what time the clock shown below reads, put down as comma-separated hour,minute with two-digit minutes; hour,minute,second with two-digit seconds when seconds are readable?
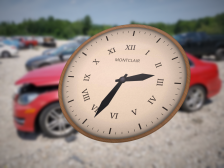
2,34
